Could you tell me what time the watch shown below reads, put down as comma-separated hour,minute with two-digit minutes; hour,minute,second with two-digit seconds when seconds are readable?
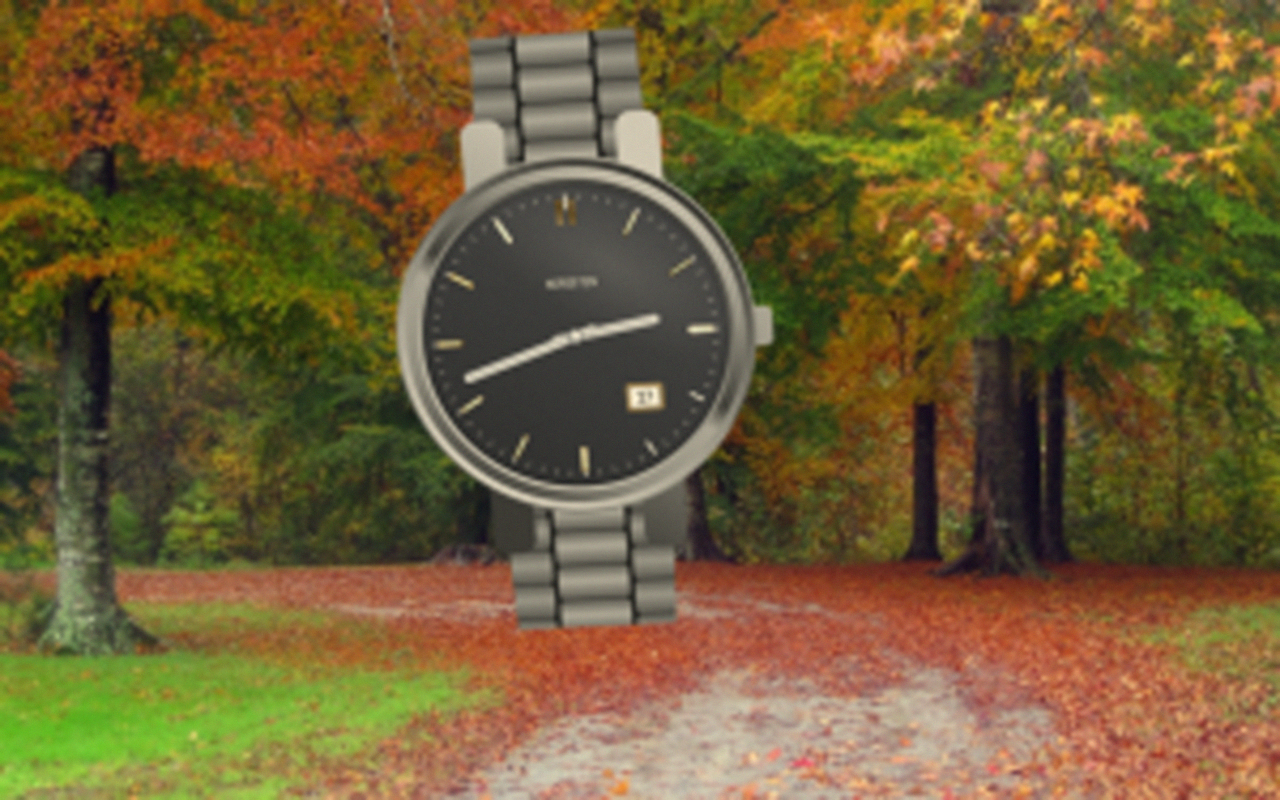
2,42
